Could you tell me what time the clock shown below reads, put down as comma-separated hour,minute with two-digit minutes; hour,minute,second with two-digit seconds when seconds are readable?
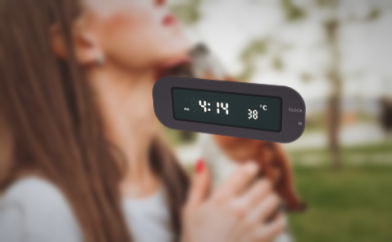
4,14
